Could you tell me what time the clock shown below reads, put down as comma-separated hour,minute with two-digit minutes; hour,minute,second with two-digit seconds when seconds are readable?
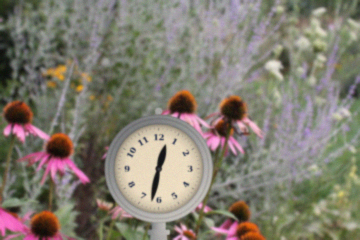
12,32
